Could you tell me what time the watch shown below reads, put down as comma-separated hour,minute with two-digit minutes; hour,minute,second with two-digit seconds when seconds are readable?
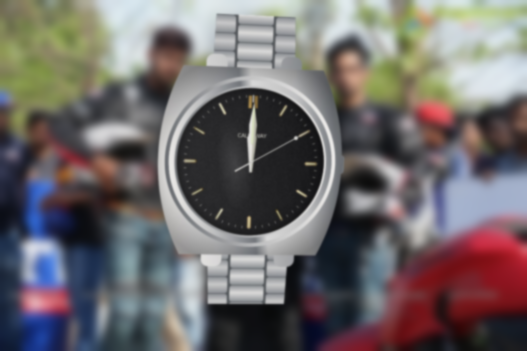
12,00,10
